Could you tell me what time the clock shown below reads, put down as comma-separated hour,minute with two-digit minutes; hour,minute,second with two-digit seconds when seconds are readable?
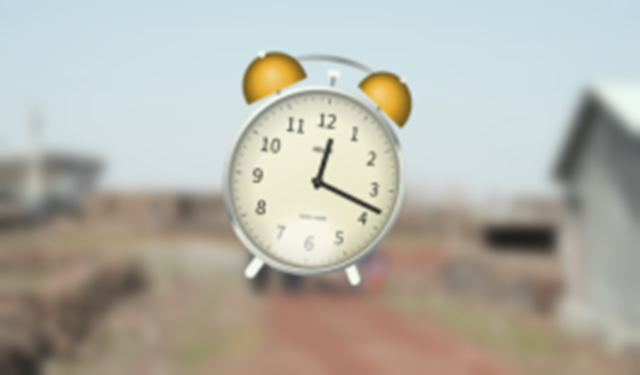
12,18
